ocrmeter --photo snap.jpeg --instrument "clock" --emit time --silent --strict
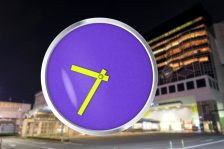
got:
9:35
